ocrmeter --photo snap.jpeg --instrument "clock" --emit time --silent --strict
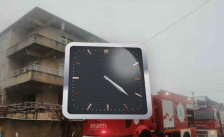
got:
4:22
